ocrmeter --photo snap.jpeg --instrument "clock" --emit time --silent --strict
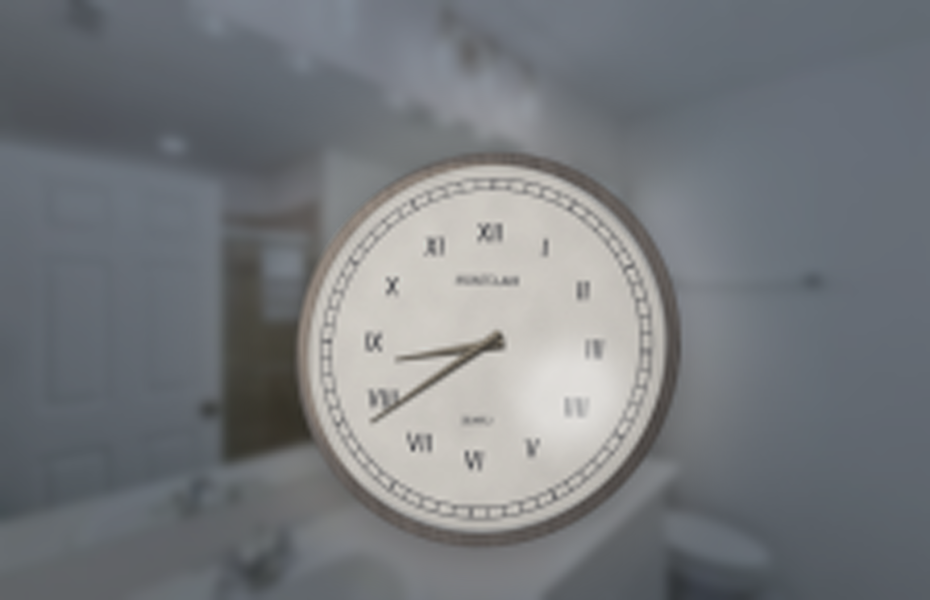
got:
8:39
